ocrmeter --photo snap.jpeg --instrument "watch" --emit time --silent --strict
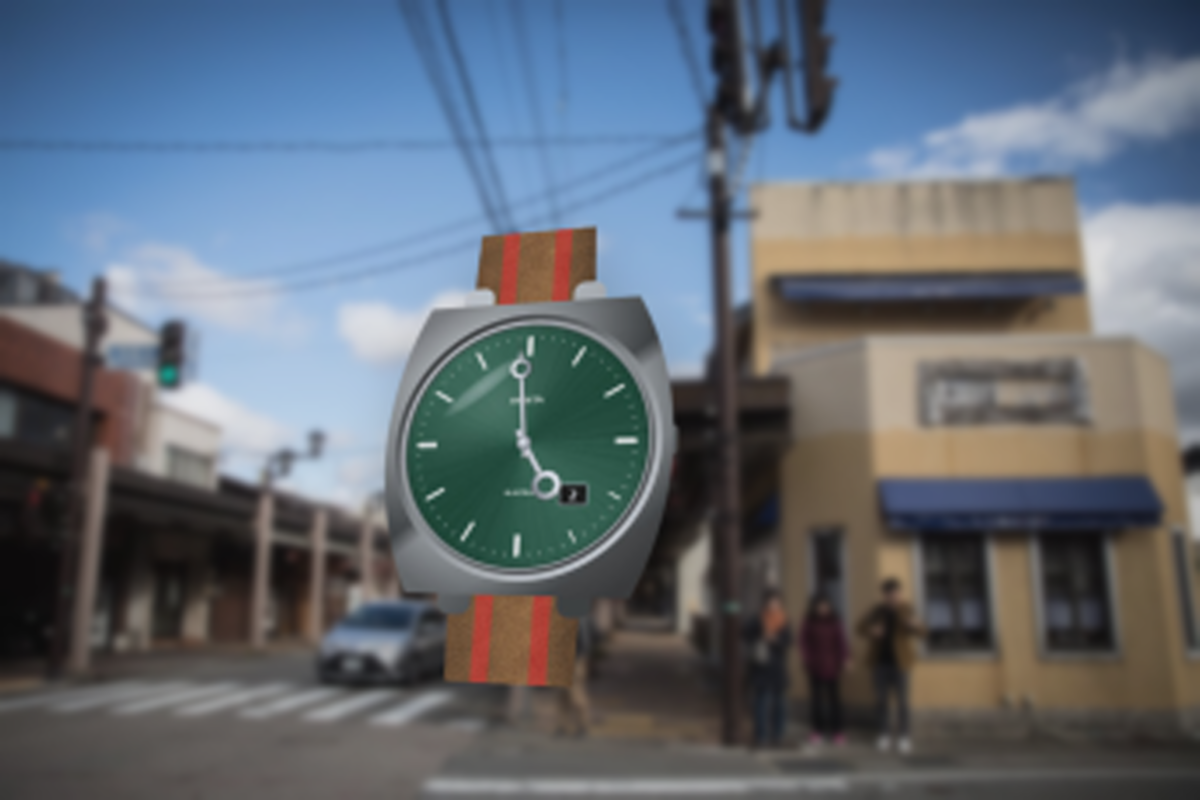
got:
4:59
